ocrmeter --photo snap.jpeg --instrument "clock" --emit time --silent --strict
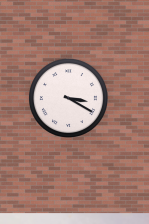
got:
3:20
